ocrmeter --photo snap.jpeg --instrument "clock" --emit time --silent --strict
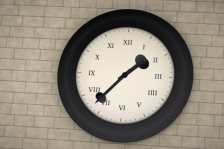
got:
1:37
